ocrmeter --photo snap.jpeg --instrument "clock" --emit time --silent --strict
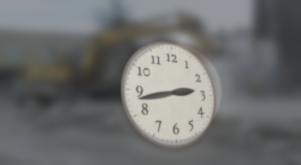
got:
2:43
